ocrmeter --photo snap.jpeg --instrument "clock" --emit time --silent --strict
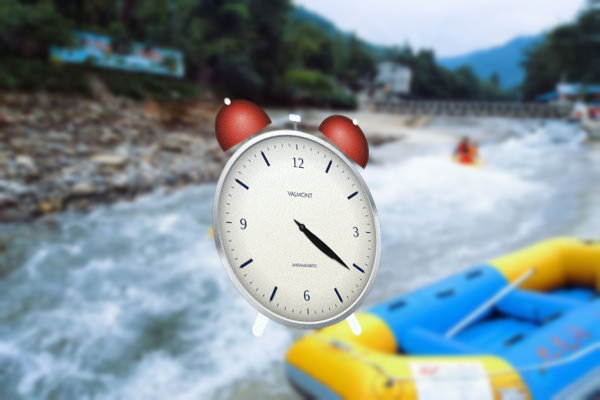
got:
4:21
